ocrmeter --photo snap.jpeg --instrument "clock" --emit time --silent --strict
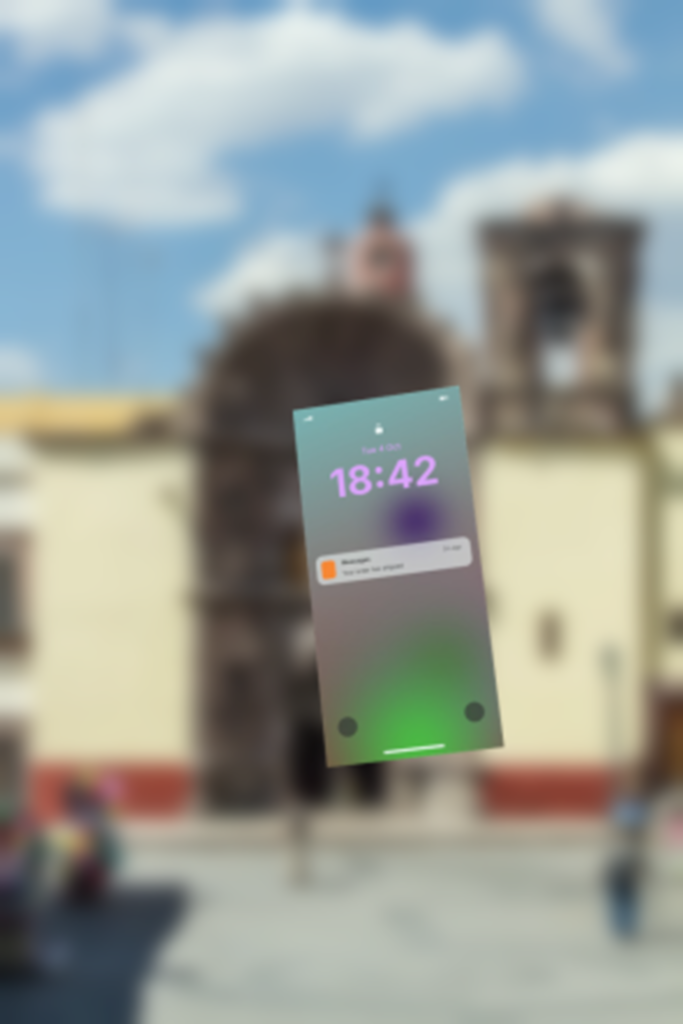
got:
18:42
